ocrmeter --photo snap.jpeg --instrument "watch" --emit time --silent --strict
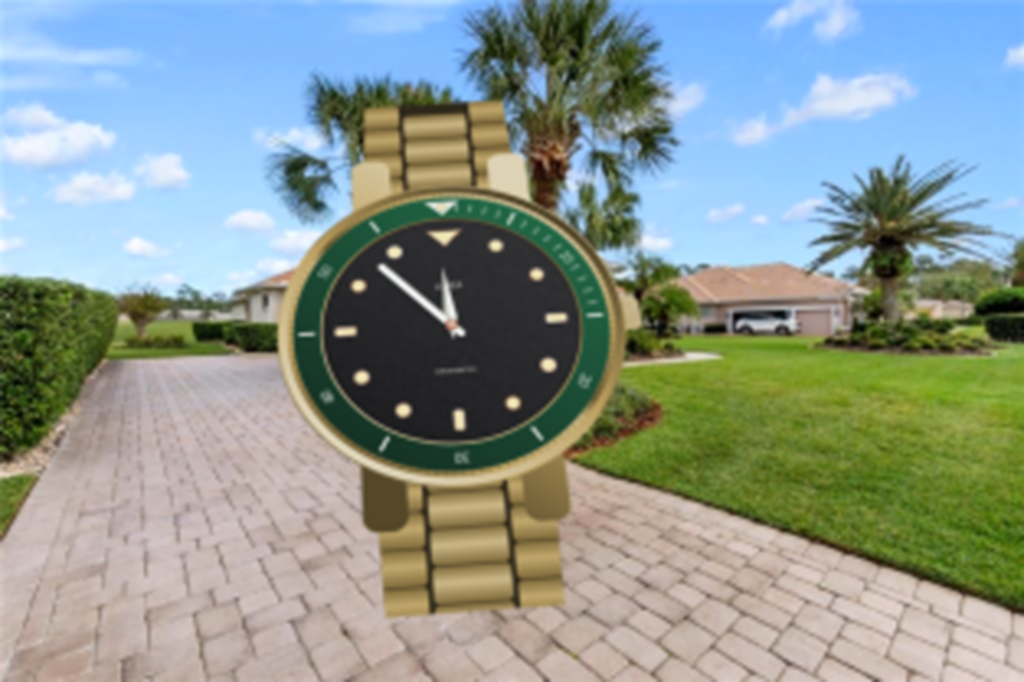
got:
11:53
